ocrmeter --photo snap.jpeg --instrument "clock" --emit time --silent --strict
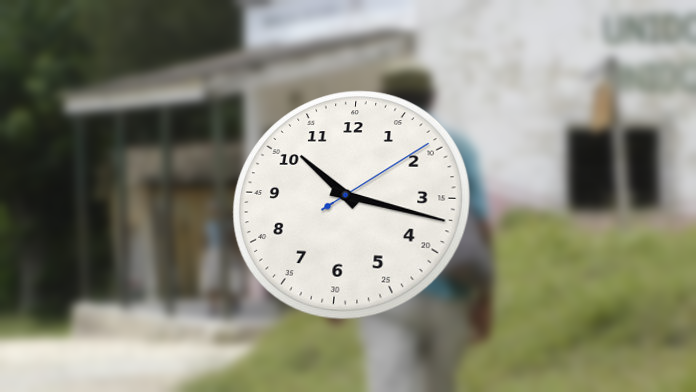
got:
10:17:09
